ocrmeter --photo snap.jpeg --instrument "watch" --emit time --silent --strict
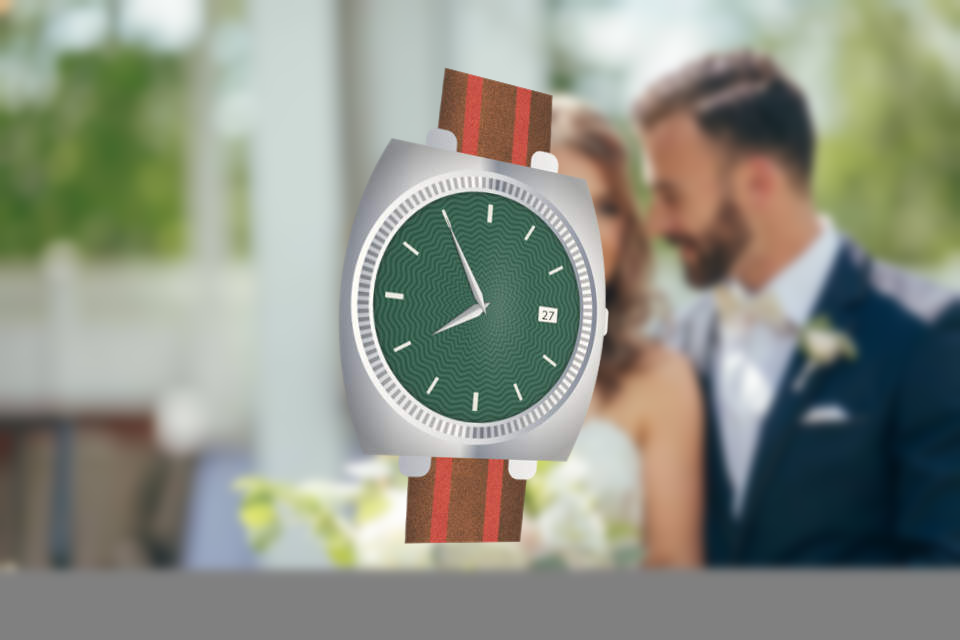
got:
7:55
